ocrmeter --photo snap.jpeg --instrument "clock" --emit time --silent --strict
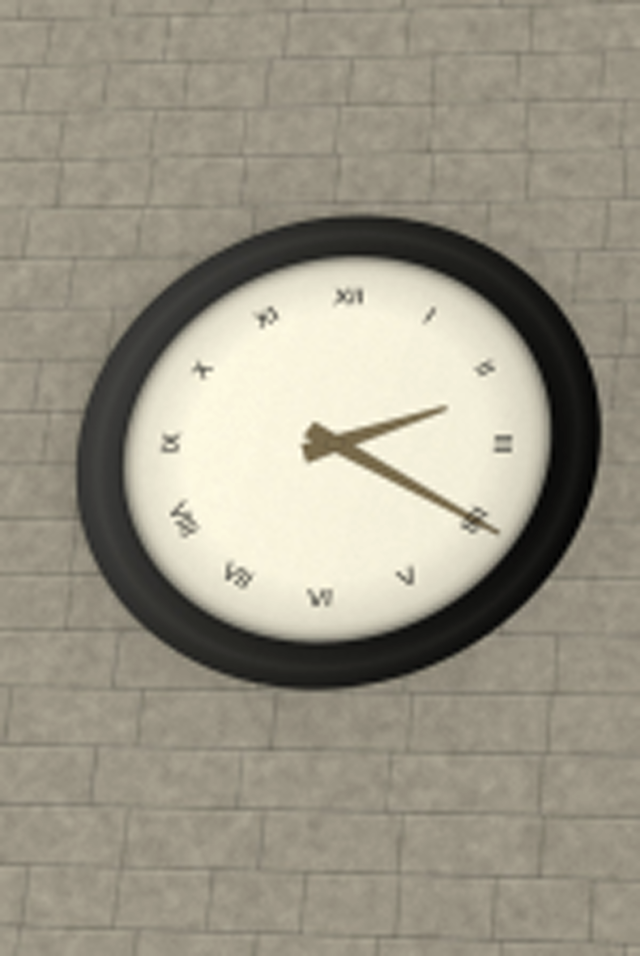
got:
2:20
